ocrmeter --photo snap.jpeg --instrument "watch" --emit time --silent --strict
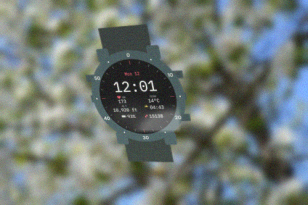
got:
12:01
